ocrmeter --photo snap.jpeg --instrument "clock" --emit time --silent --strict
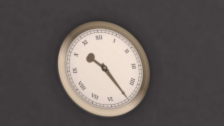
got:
10:25
